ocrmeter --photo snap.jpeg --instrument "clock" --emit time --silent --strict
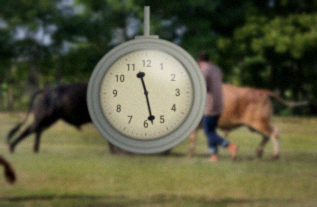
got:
11:28
